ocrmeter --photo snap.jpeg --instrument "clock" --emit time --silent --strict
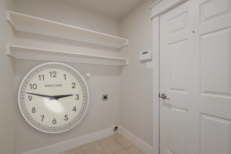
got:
2:47
